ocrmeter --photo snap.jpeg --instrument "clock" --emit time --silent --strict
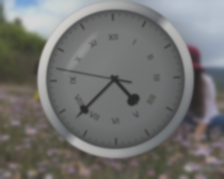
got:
4:37:47
